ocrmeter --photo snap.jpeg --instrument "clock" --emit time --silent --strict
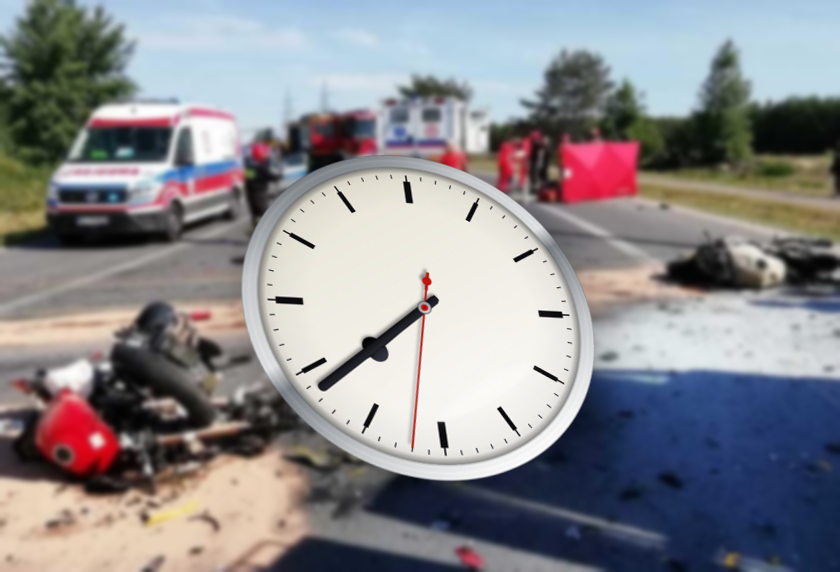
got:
7:38:32
